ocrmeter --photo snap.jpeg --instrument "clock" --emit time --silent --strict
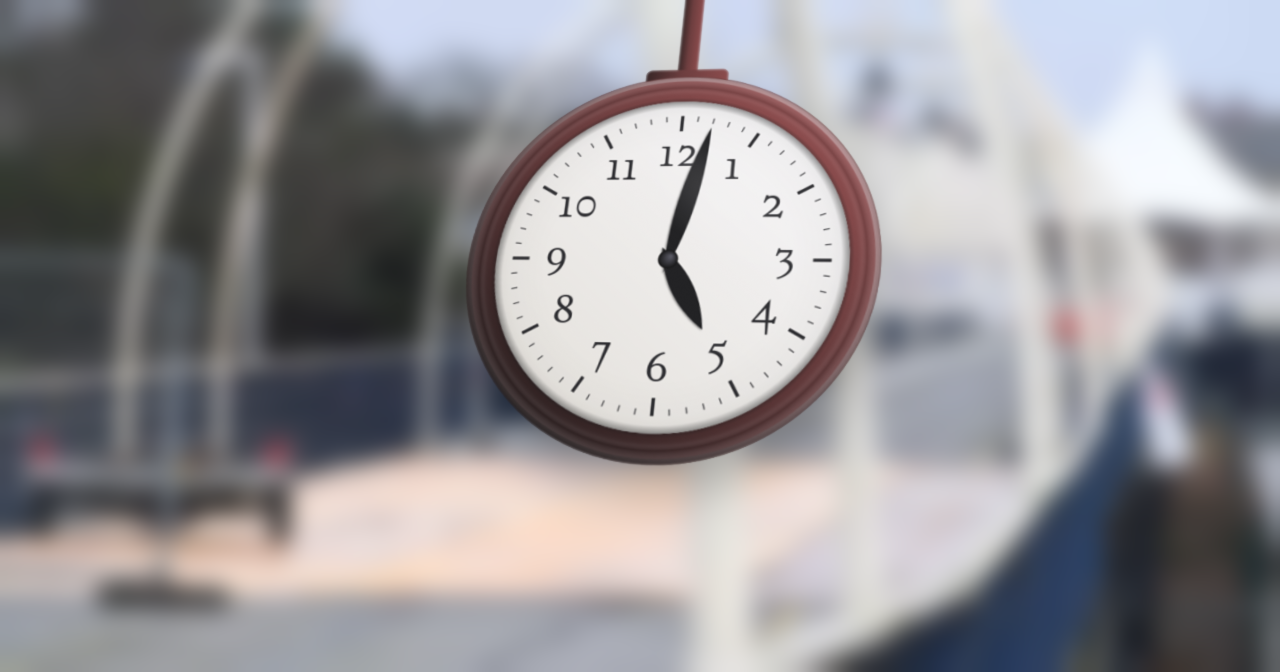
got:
5:02
